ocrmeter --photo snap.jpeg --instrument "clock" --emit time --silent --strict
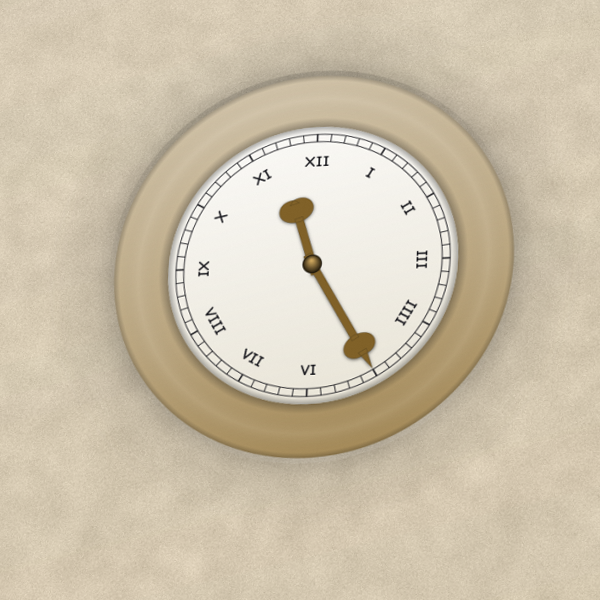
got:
11:25
